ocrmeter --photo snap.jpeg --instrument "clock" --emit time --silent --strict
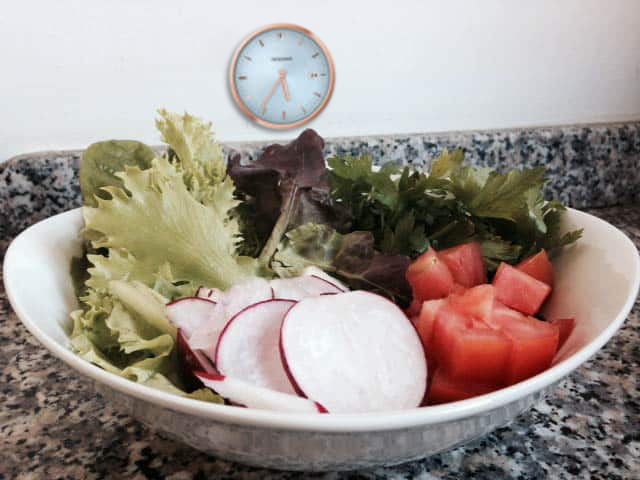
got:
5:36
